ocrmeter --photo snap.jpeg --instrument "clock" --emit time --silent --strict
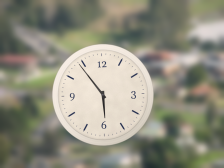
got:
5:54
